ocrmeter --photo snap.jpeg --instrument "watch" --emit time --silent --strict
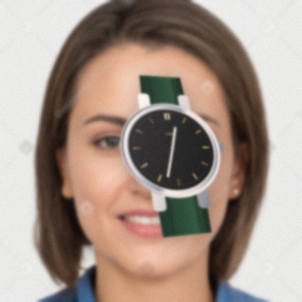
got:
12:33
